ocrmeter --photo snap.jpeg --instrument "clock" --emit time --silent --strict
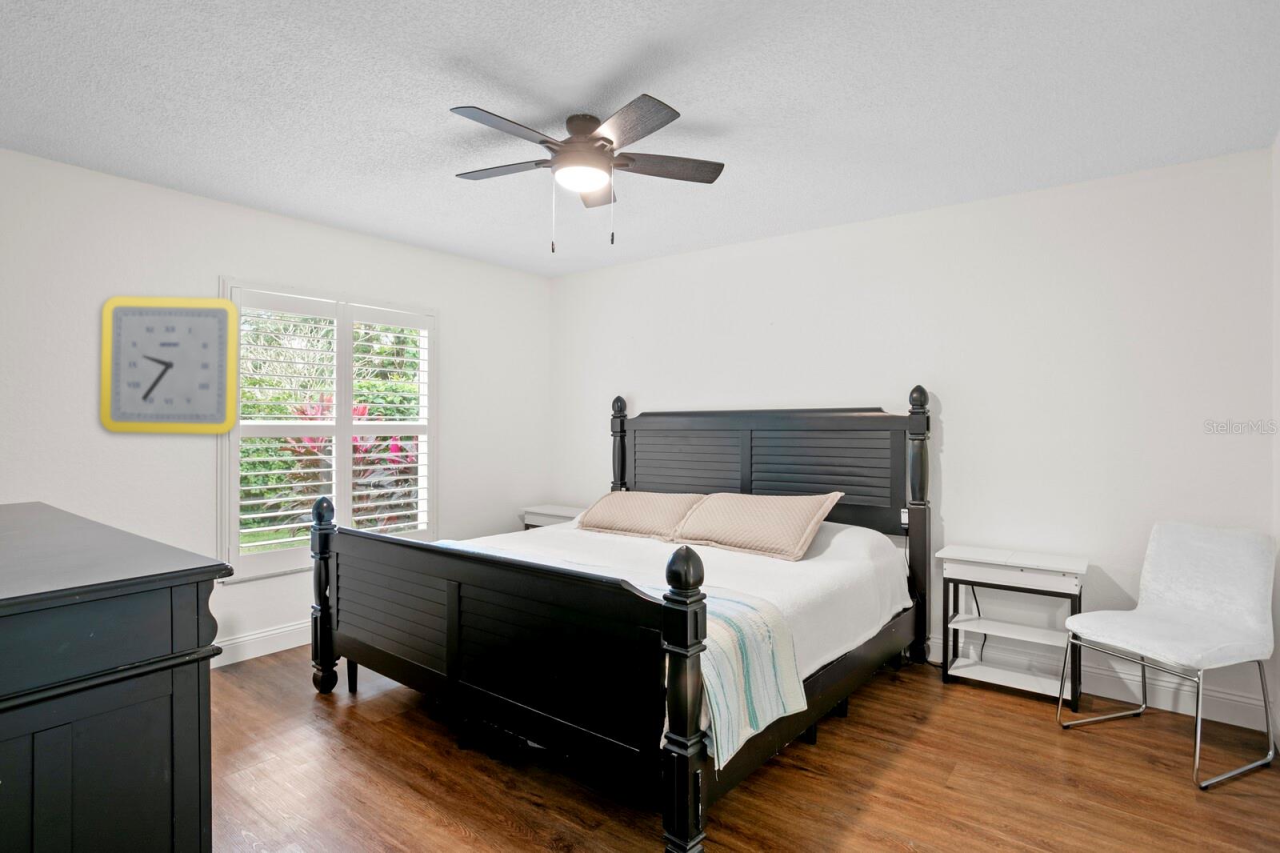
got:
9:36
